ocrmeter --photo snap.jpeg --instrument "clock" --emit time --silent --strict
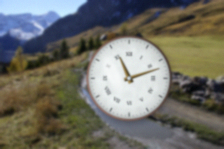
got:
11:12
